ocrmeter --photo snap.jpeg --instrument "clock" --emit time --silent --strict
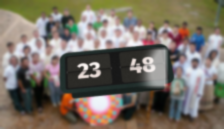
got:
23:48
